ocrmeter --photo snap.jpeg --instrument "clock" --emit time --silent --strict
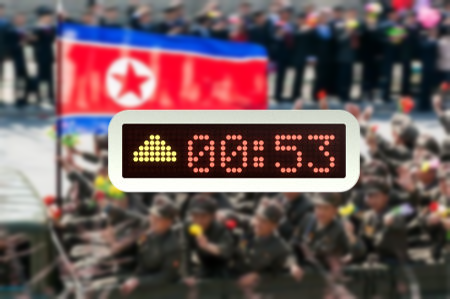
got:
0:53
